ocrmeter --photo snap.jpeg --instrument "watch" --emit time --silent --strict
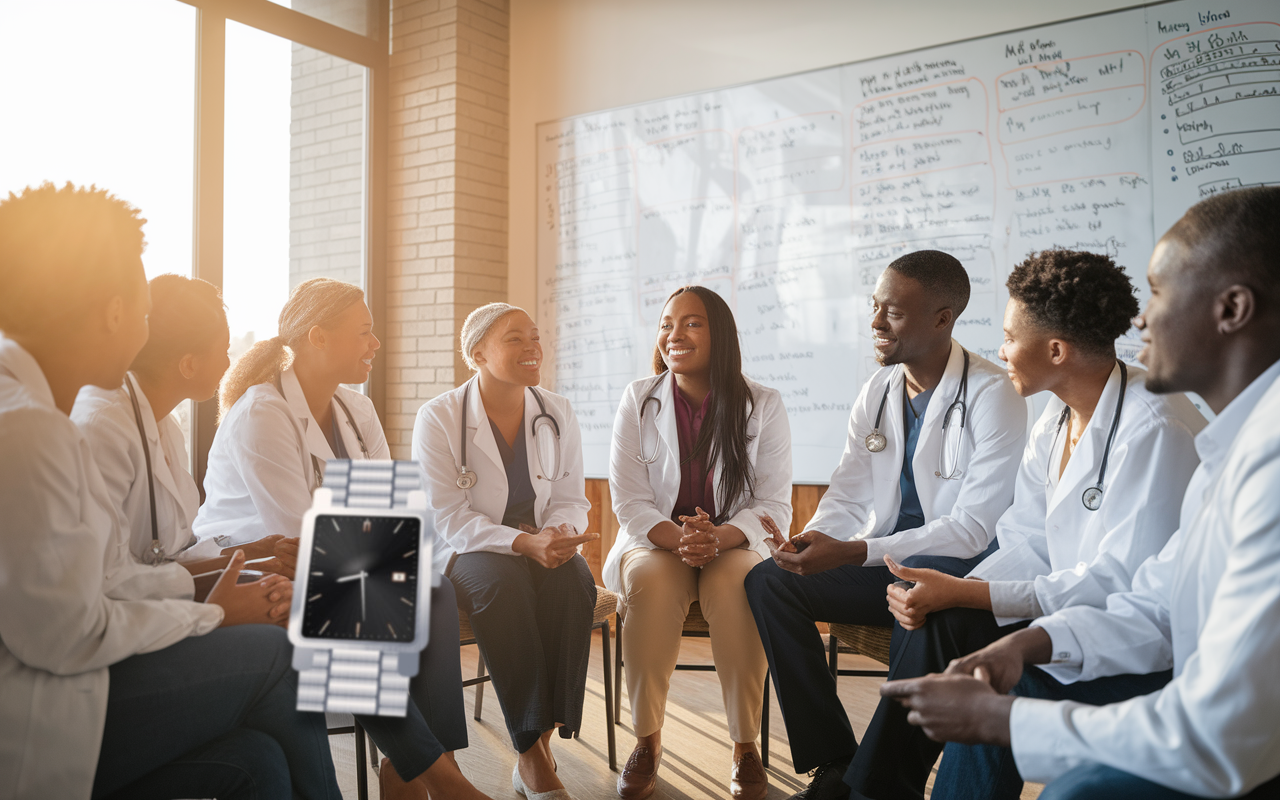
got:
8:29
